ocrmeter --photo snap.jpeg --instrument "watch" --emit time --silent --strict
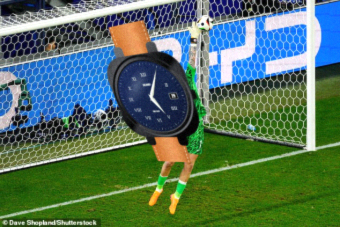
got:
5:05
